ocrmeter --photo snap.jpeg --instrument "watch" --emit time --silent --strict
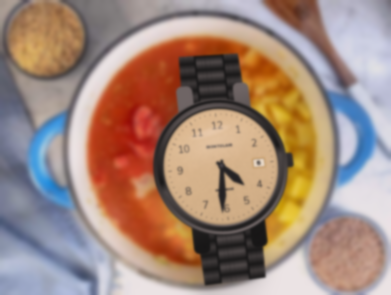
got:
4:31
